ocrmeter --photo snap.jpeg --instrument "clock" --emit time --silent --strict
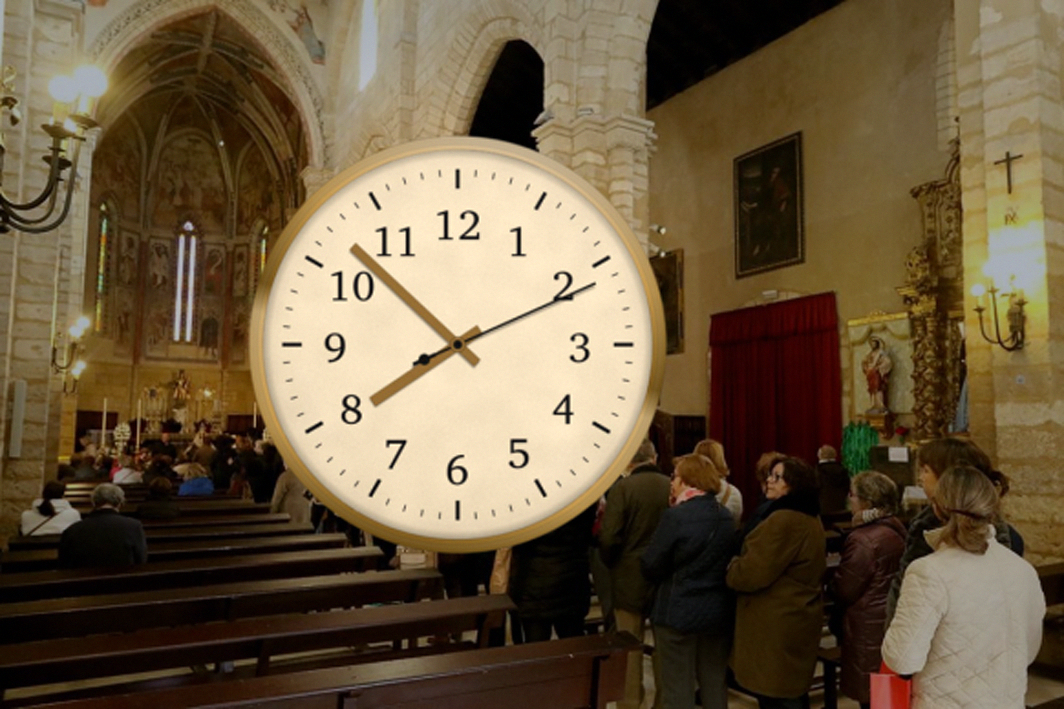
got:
7:52:11
